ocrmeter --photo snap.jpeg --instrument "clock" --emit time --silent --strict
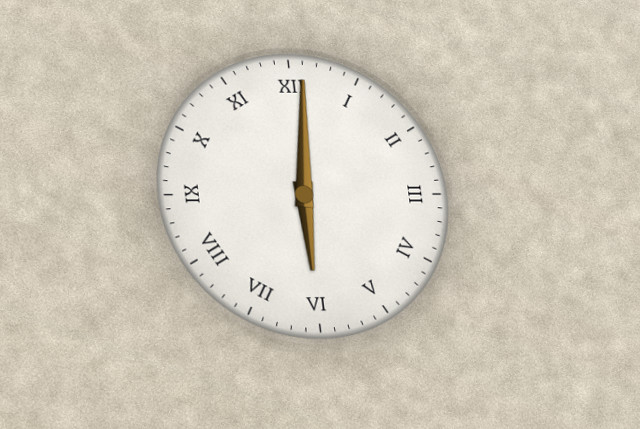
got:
6:01
